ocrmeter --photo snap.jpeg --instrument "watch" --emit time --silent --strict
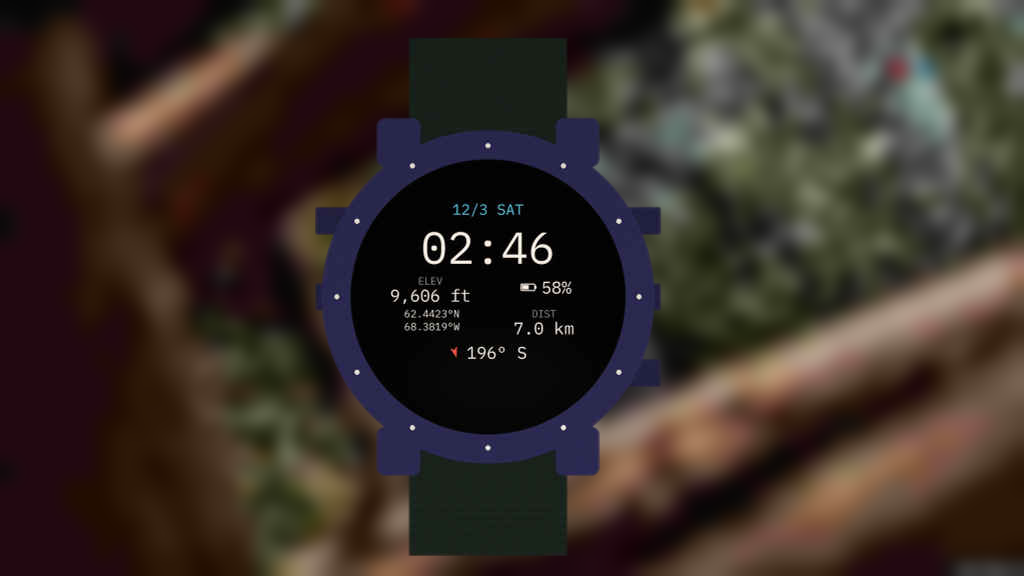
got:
2:46
